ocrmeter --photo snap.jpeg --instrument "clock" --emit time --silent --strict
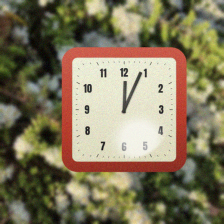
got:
12:04
